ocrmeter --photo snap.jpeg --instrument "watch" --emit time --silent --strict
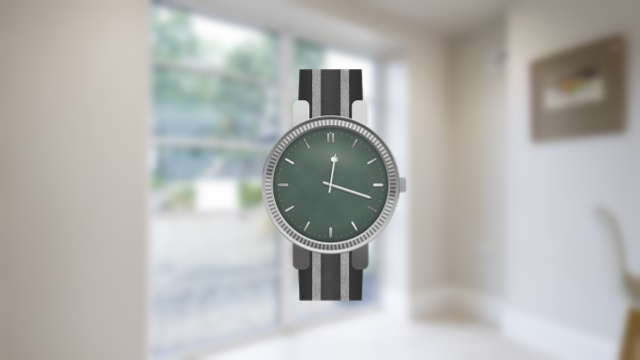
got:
12:18
